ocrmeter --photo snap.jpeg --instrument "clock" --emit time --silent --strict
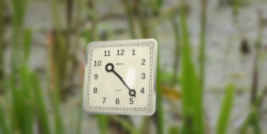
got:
10:23
